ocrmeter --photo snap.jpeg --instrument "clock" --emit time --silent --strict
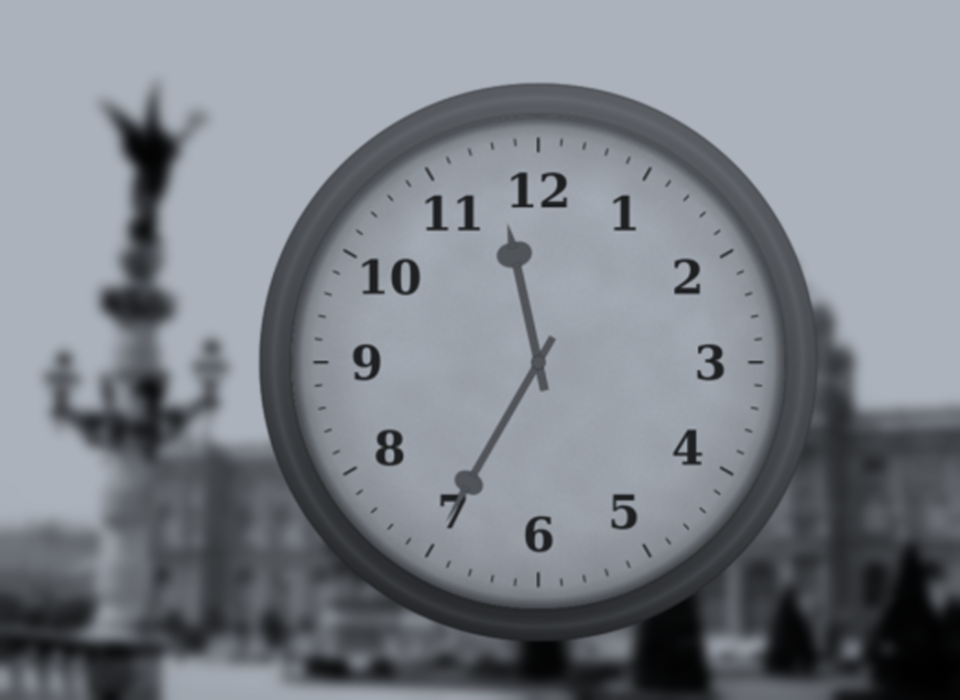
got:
11:35
